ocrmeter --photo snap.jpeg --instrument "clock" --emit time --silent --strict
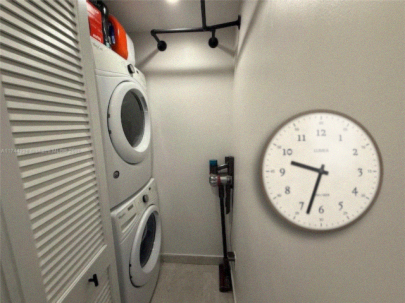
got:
9:33
